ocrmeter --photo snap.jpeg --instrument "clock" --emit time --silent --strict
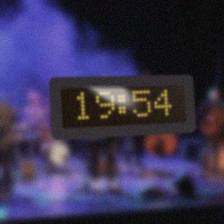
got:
19:54
